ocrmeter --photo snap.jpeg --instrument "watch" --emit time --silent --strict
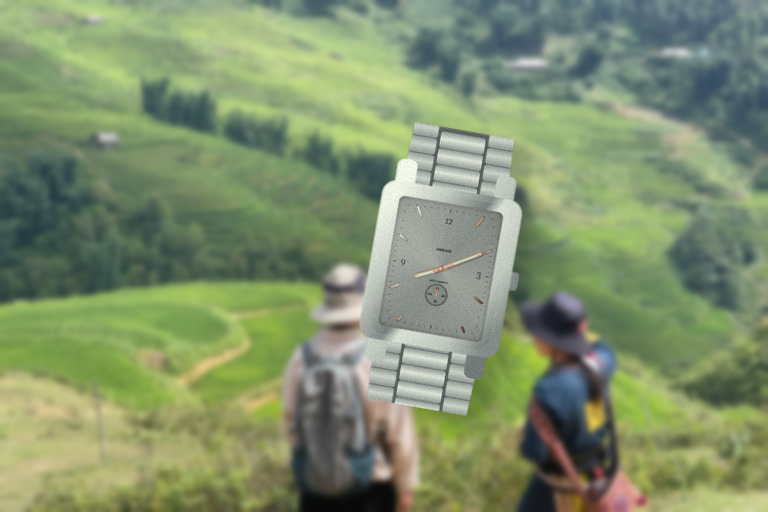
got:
8:10
